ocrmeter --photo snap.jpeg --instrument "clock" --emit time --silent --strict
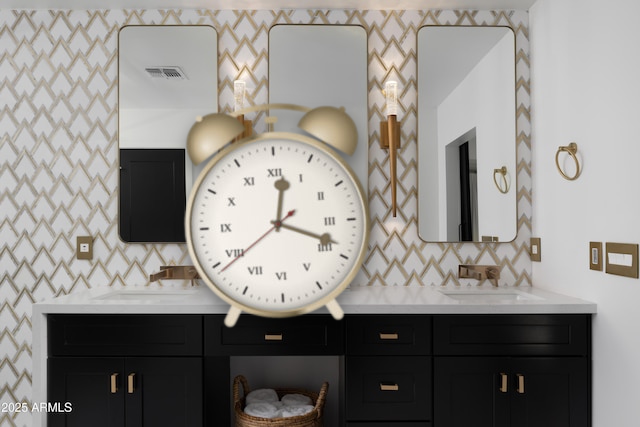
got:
12:18:39
